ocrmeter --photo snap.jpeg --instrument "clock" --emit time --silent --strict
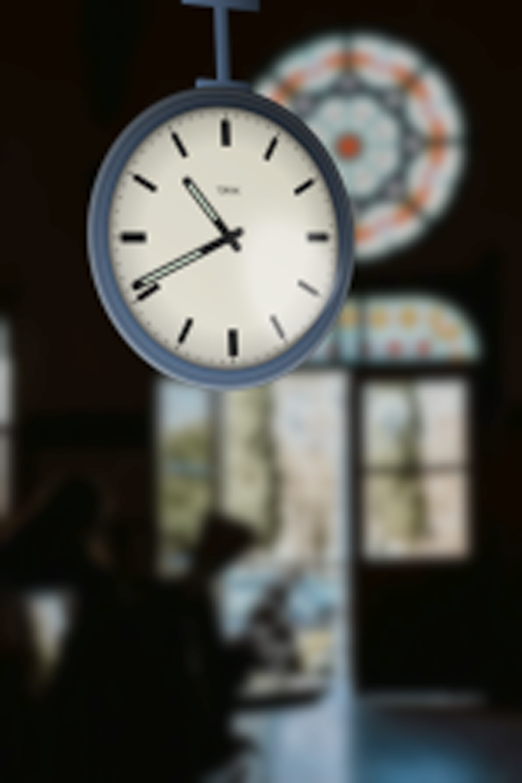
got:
10:41
